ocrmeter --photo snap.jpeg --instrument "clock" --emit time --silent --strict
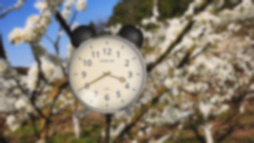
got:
3:40
